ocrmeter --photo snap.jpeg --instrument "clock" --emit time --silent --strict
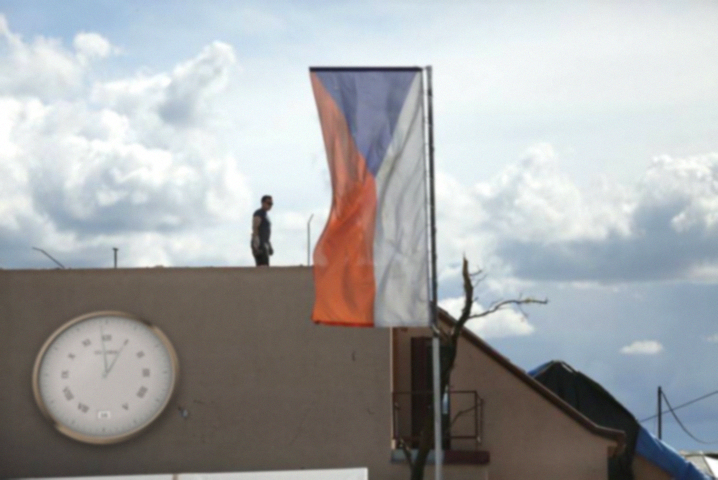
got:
12:59
